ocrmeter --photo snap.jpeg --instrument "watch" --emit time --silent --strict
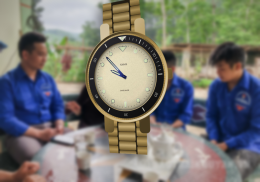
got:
9:53
